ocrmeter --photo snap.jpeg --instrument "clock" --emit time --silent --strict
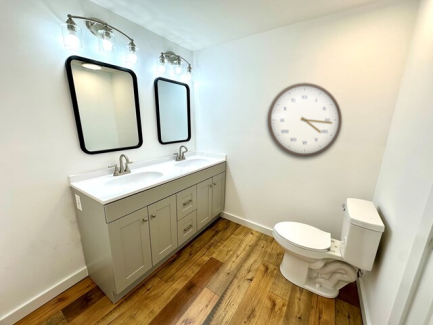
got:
4:16
